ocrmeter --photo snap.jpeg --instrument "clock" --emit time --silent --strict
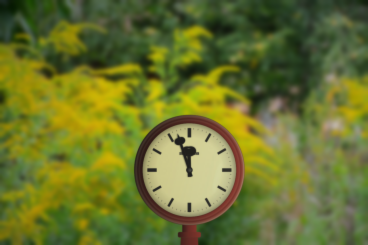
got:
11:57
